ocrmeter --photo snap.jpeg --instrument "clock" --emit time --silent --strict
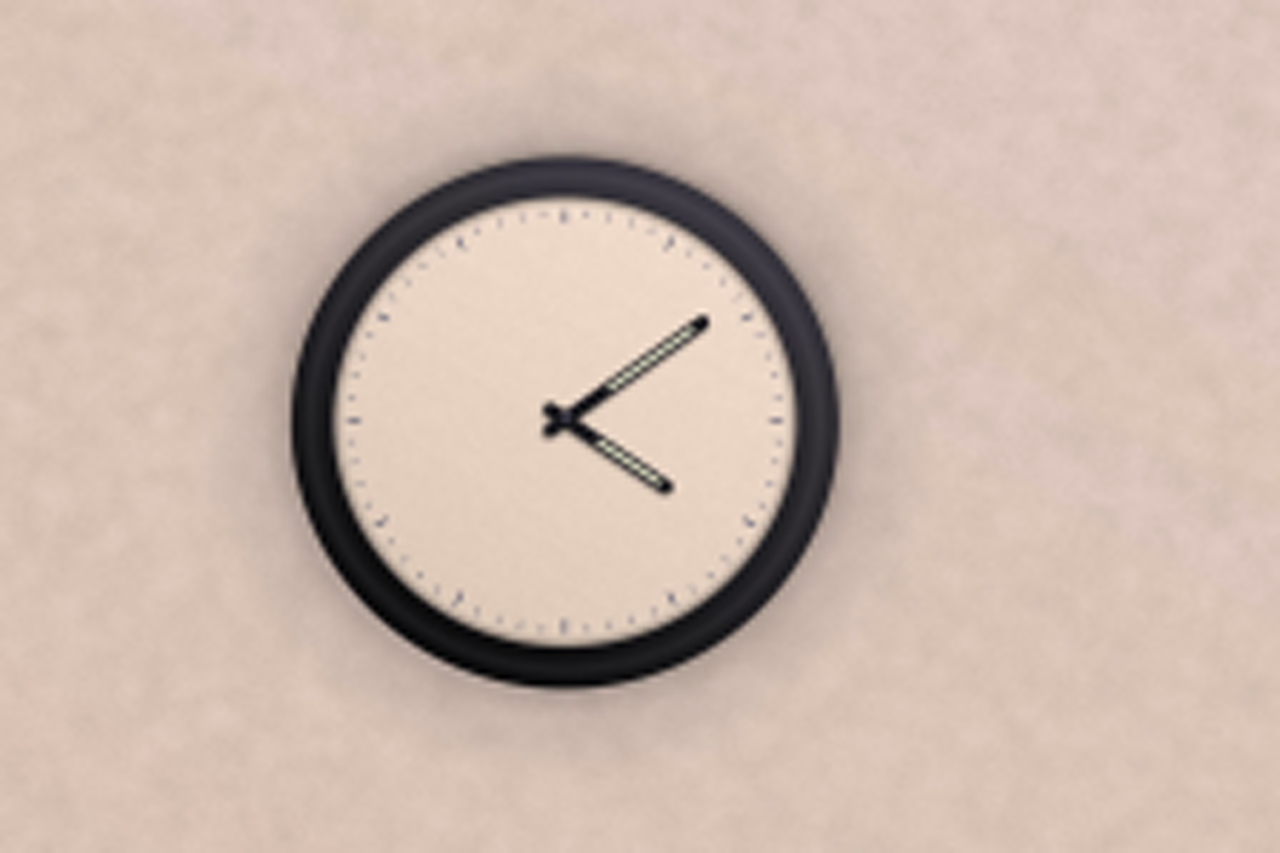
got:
4:09
